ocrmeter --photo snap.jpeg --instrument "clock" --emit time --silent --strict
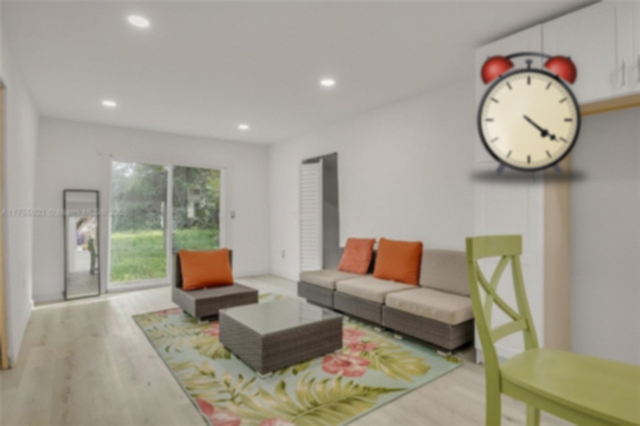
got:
4:21
